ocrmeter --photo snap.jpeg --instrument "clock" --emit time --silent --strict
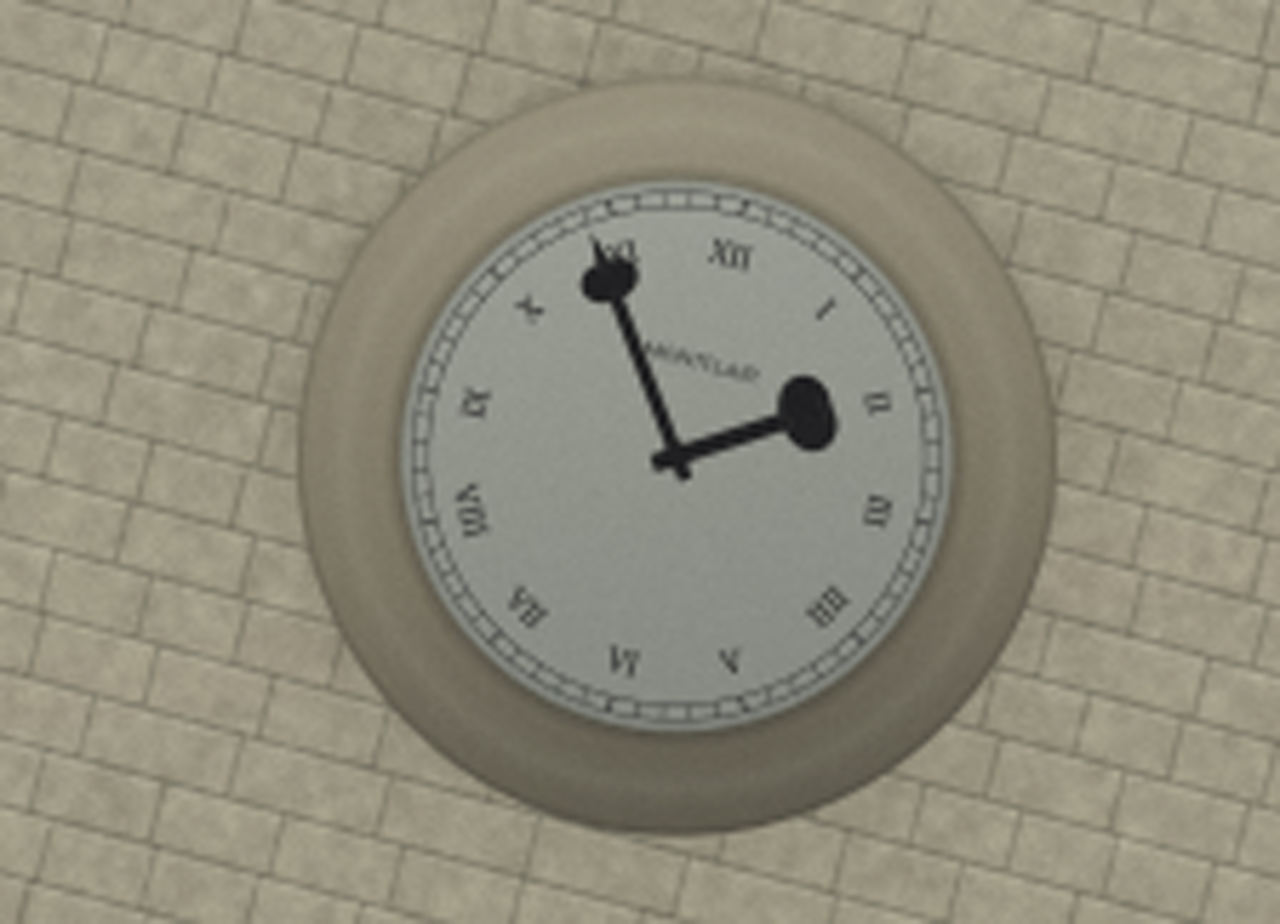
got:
1:54
